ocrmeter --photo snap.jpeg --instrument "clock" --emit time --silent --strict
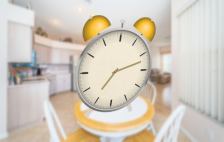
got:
7:12
